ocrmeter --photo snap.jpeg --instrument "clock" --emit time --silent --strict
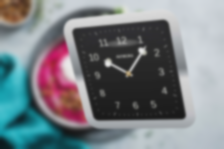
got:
10:07
